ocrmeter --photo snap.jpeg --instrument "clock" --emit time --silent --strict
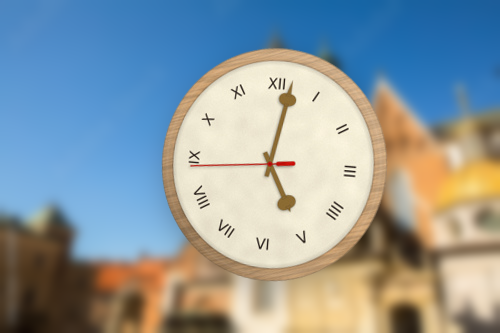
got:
5:01:44
